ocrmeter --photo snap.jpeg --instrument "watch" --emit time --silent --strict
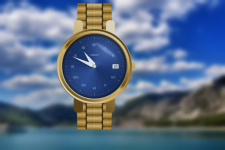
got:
10:49
